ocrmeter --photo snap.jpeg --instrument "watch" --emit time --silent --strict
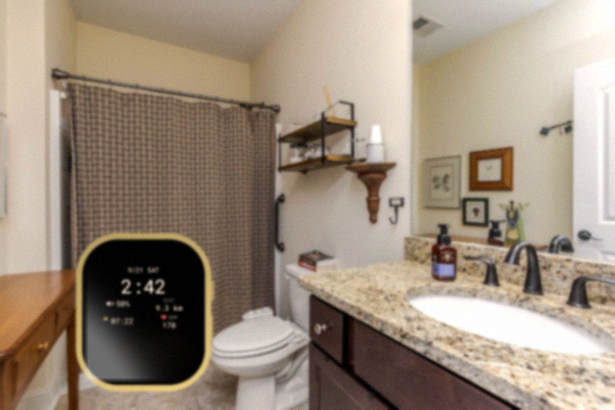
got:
2:42
